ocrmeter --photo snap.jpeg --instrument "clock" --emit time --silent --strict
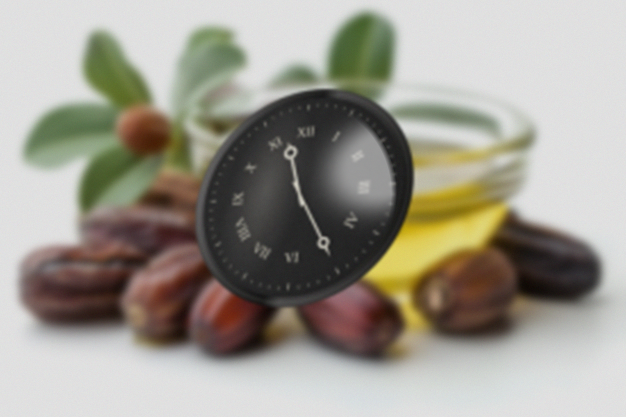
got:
11:25
